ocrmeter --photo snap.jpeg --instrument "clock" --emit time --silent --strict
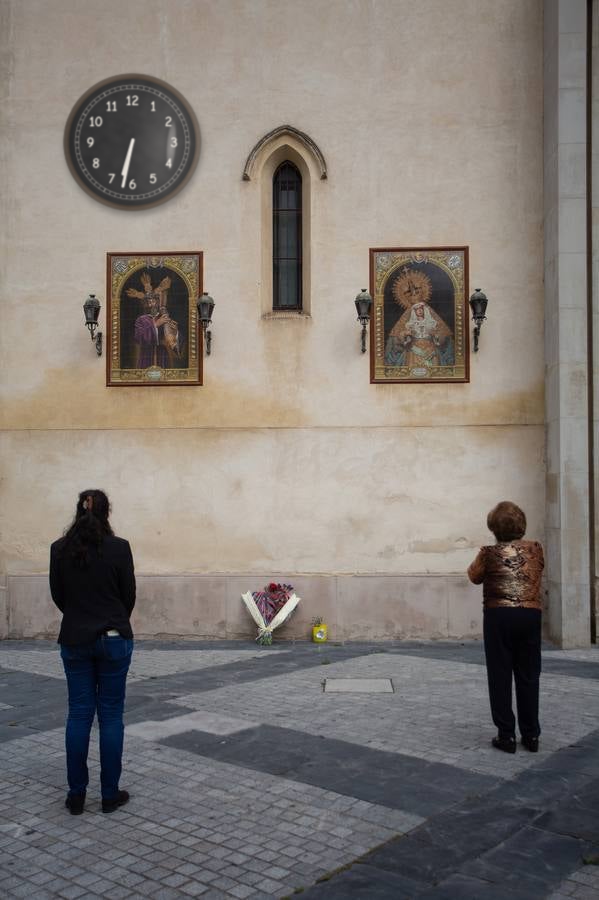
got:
6:32
